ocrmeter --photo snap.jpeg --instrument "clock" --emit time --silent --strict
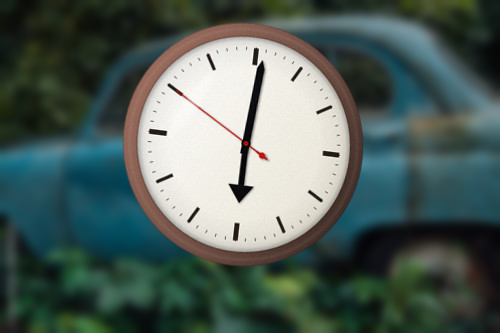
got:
6:00:50
